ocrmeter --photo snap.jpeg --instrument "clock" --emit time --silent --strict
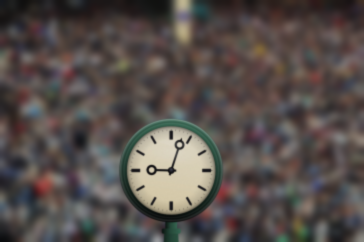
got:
9:03
